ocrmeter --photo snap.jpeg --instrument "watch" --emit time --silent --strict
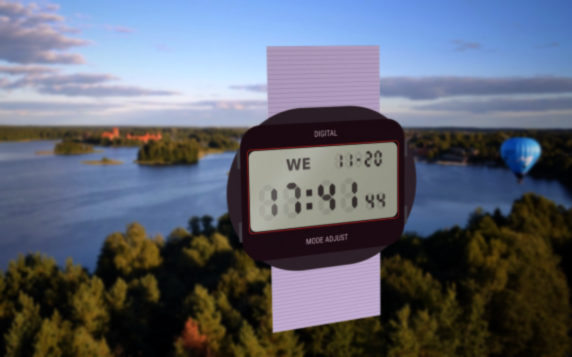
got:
17:41:44
